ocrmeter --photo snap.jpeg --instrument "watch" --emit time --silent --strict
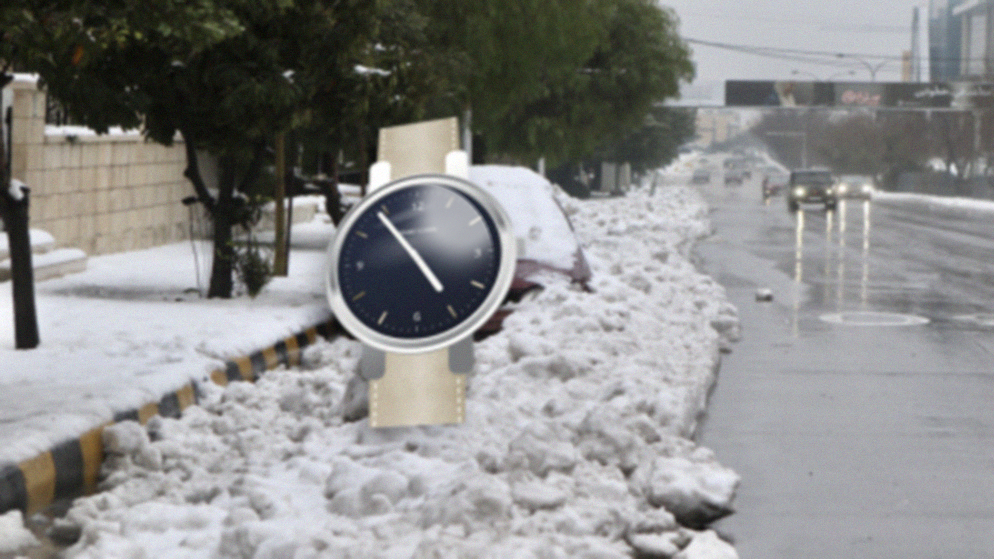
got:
4:54
